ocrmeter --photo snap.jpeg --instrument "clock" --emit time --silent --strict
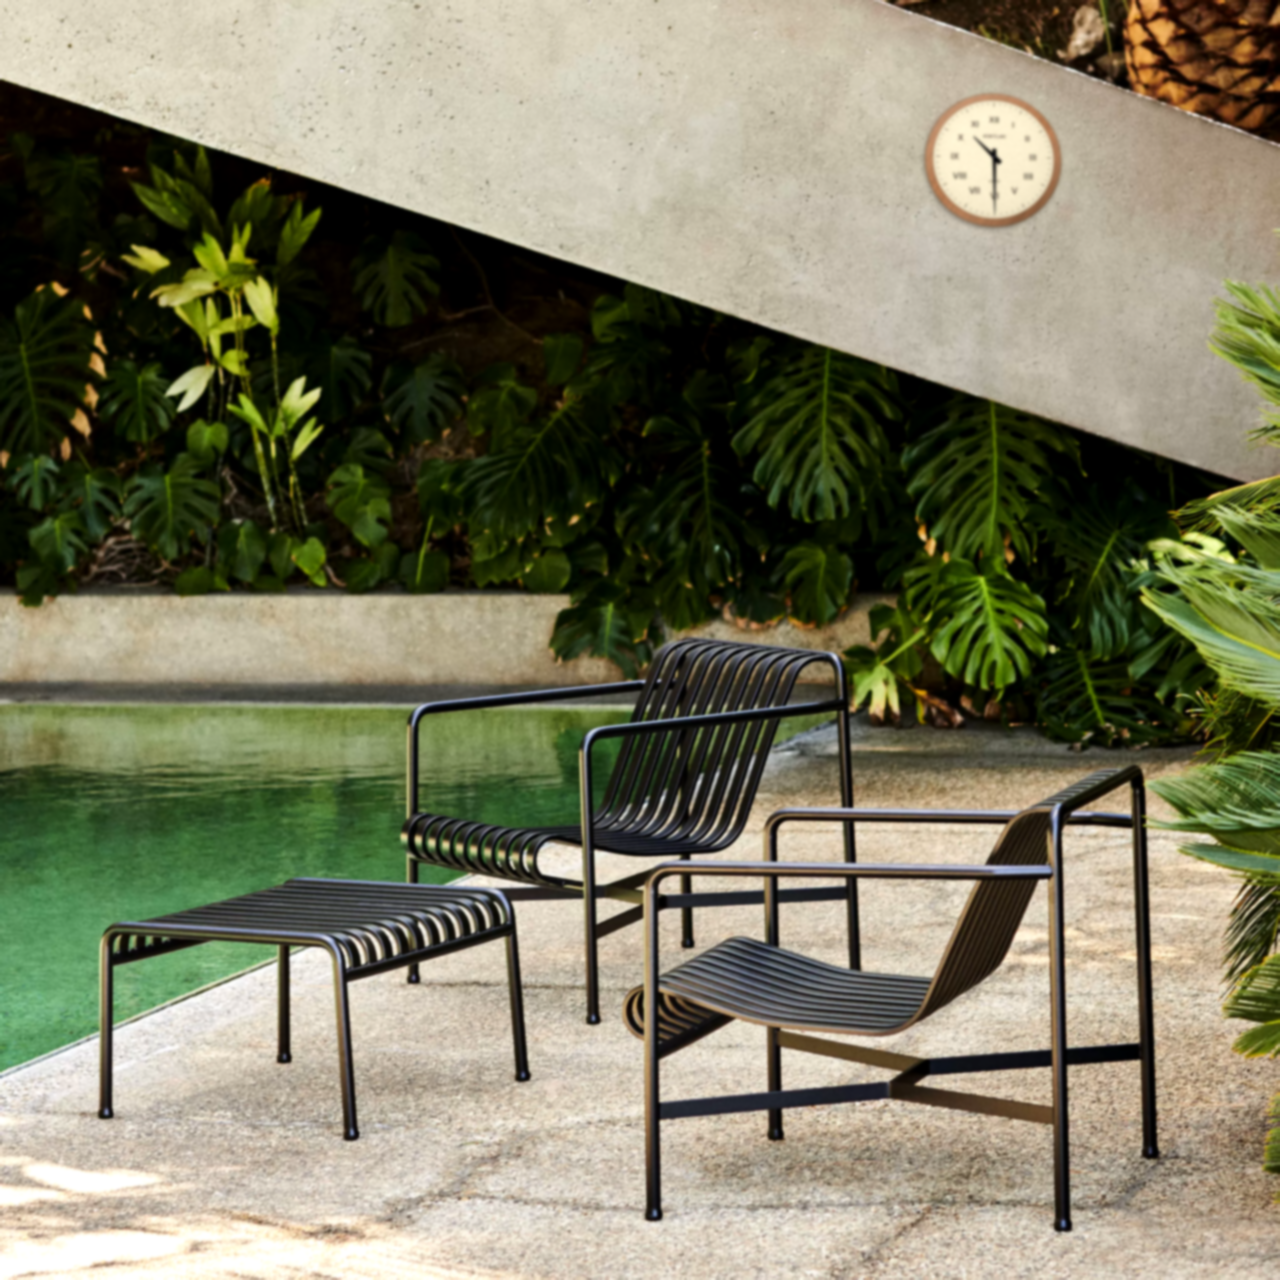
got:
10:30
